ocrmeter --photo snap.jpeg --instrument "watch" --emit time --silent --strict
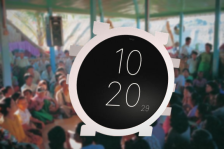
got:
10:20:29
